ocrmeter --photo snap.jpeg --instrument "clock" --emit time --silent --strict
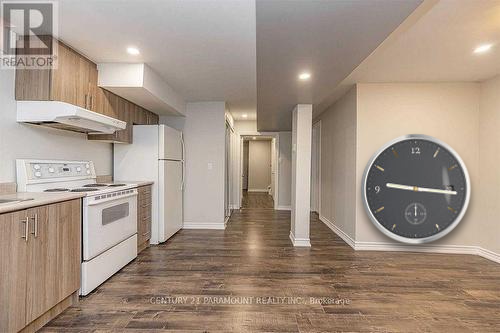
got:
9:16
